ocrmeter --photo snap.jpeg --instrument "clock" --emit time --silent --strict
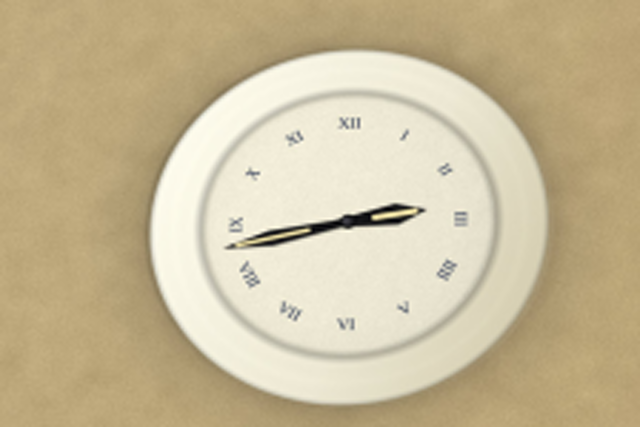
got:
2:43
